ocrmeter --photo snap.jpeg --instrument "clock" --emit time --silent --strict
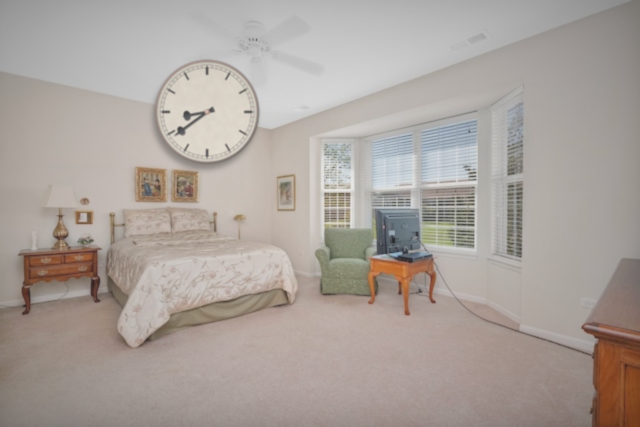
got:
8:39
